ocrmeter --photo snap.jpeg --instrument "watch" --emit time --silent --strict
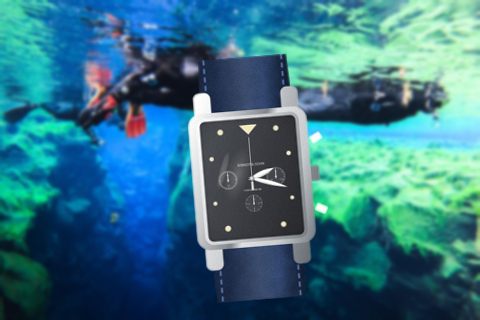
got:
2:18
